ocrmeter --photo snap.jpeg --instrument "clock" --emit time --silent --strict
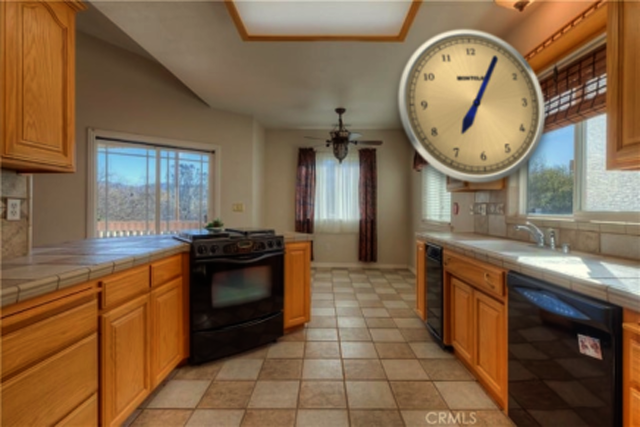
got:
7:05
